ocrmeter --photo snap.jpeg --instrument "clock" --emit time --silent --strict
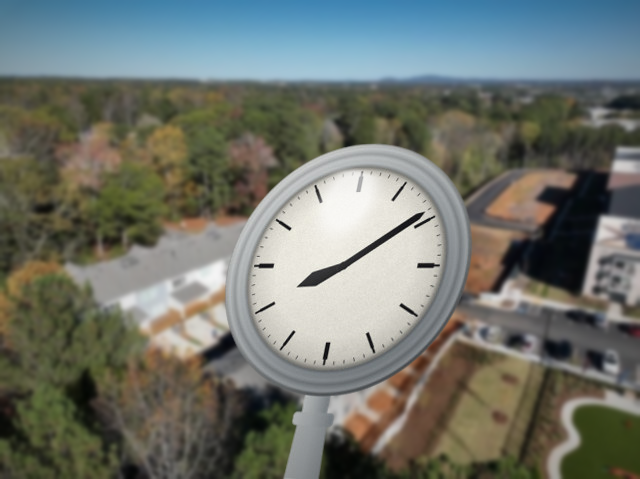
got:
8:09
